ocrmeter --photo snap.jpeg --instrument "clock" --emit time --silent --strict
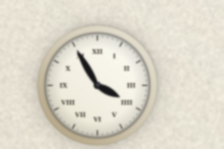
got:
3:55
